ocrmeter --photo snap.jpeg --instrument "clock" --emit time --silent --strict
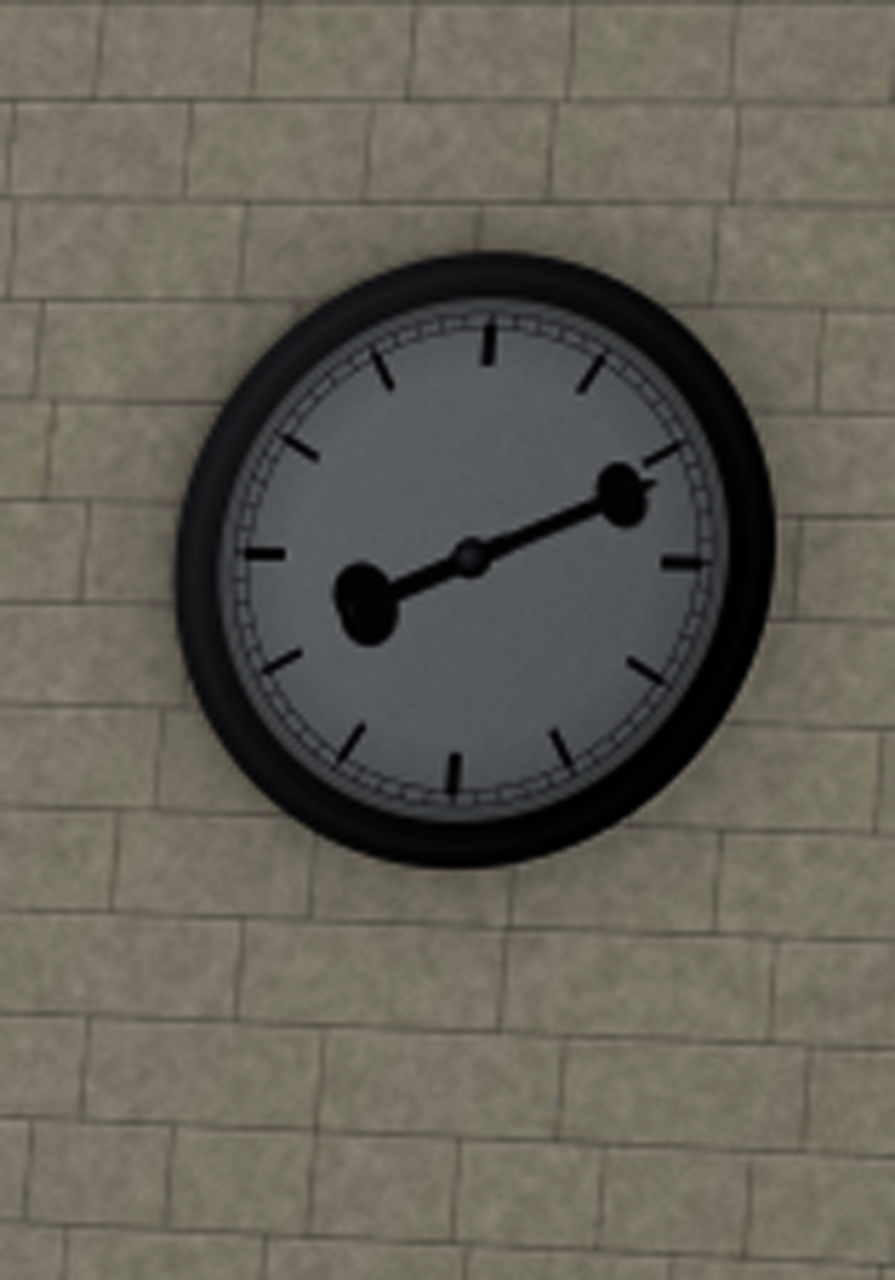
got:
8:11
